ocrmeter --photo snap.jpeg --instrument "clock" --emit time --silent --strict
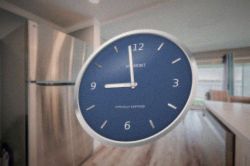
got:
8:58
